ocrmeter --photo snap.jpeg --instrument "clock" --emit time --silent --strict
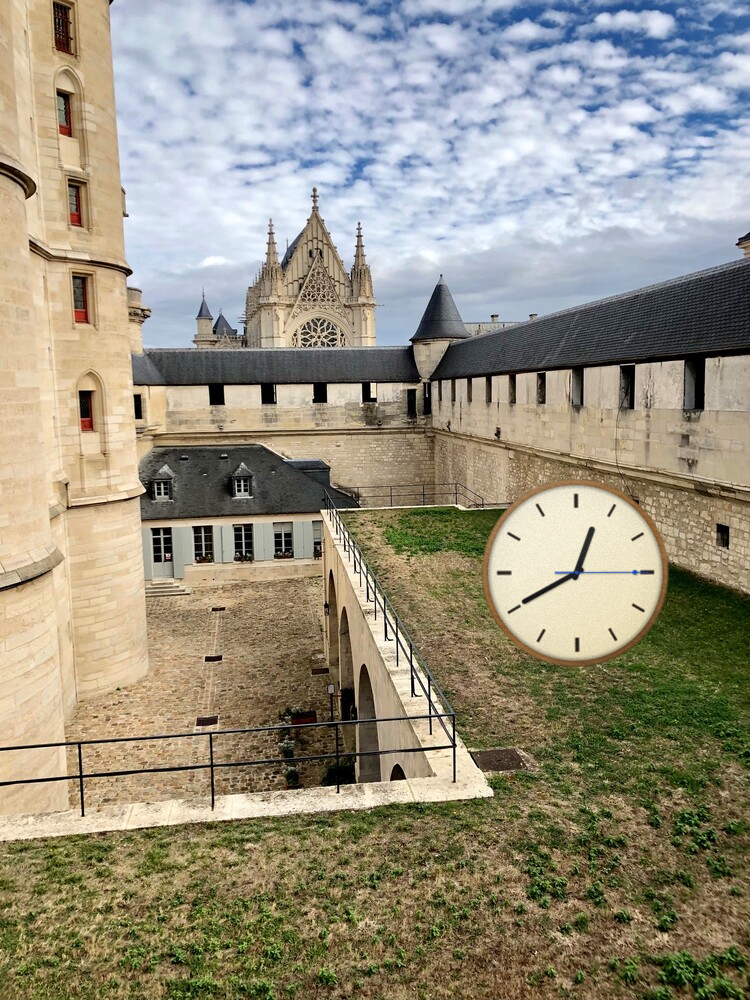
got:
12:40:15
